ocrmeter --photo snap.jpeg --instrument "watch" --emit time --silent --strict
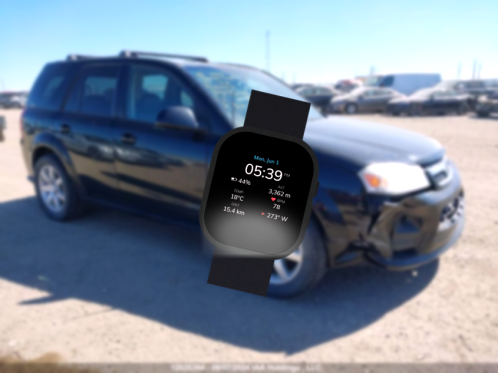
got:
5:39
